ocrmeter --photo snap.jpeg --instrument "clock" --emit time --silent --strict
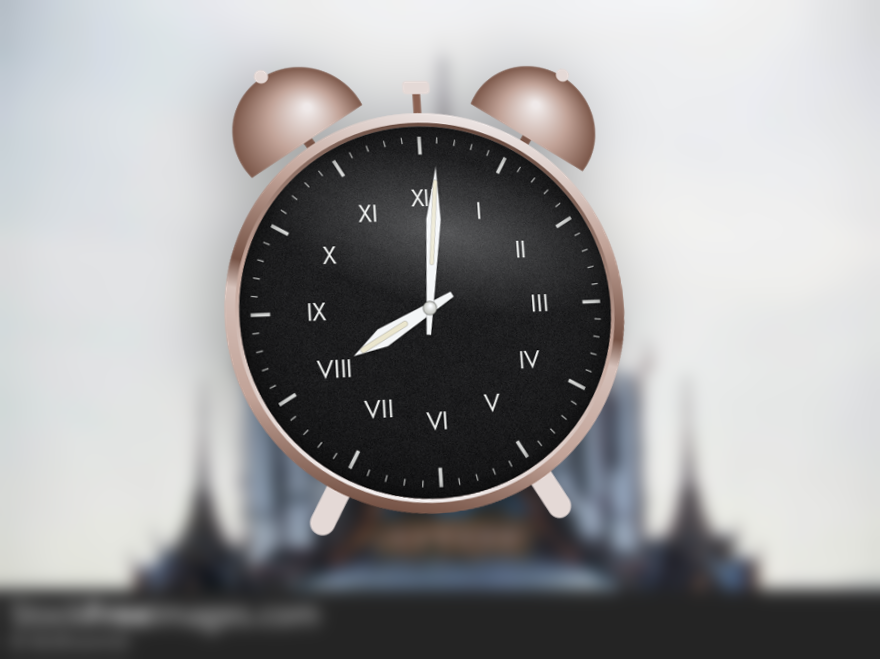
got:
8:01
